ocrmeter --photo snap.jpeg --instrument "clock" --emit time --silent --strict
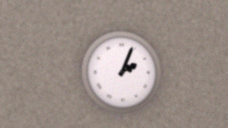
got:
2:04
